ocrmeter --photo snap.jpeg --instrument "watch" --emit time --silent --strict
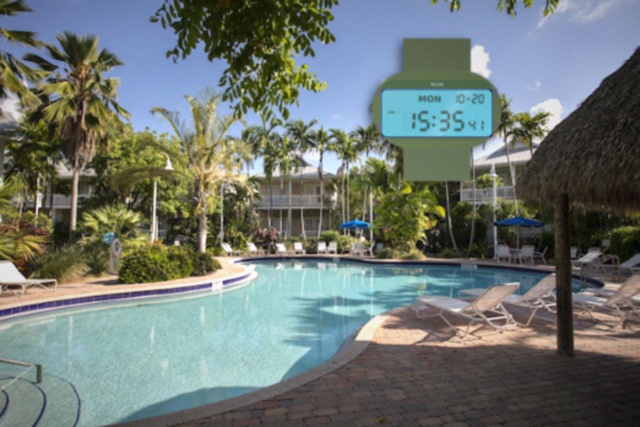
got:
15:35:41
